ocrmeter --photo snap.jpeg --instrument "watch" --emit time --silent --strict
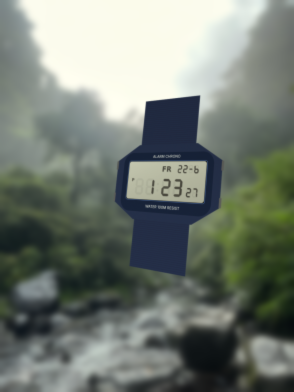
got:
1:23
